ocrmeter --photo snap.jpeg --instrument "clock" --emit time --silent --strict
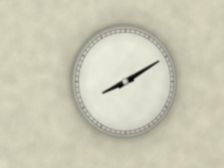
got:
8:10
